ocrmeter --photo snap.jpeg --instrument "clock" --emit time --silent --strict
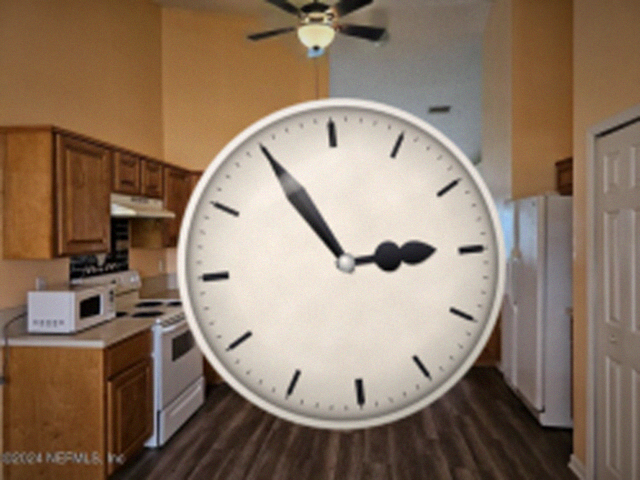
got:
2:55
